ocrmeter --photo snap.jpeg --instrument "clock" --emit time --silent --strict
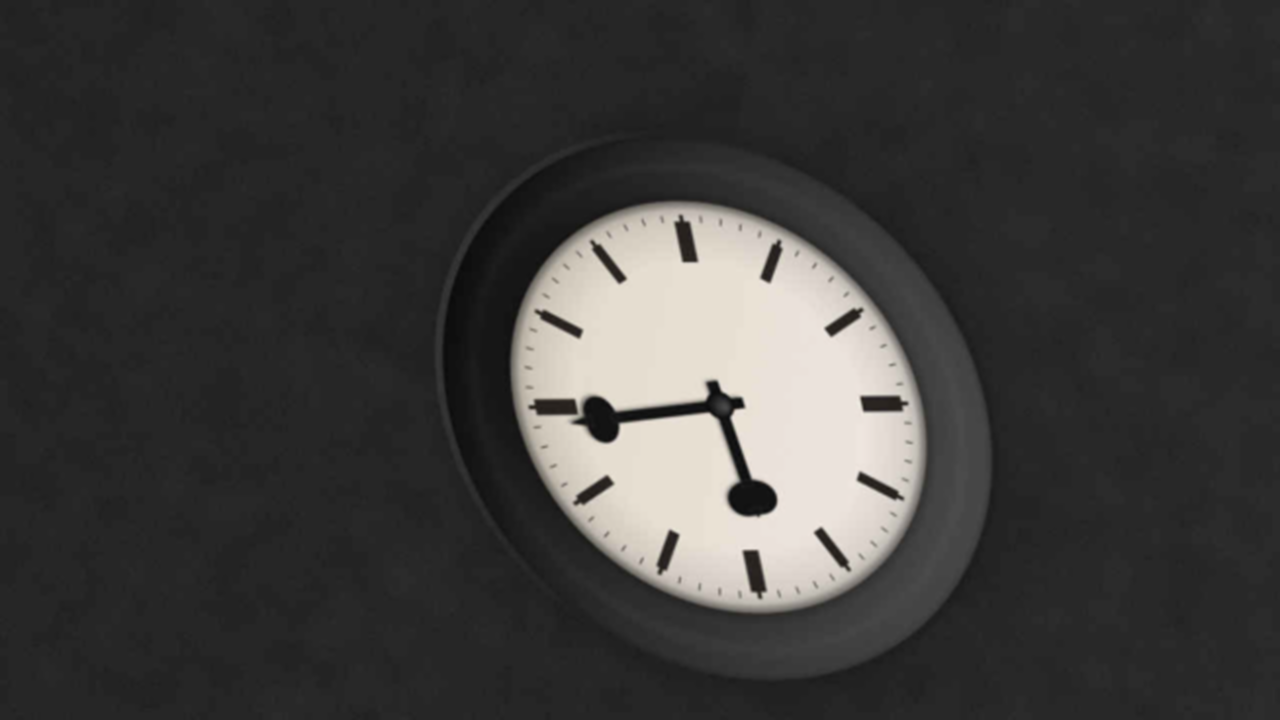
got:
5:44
